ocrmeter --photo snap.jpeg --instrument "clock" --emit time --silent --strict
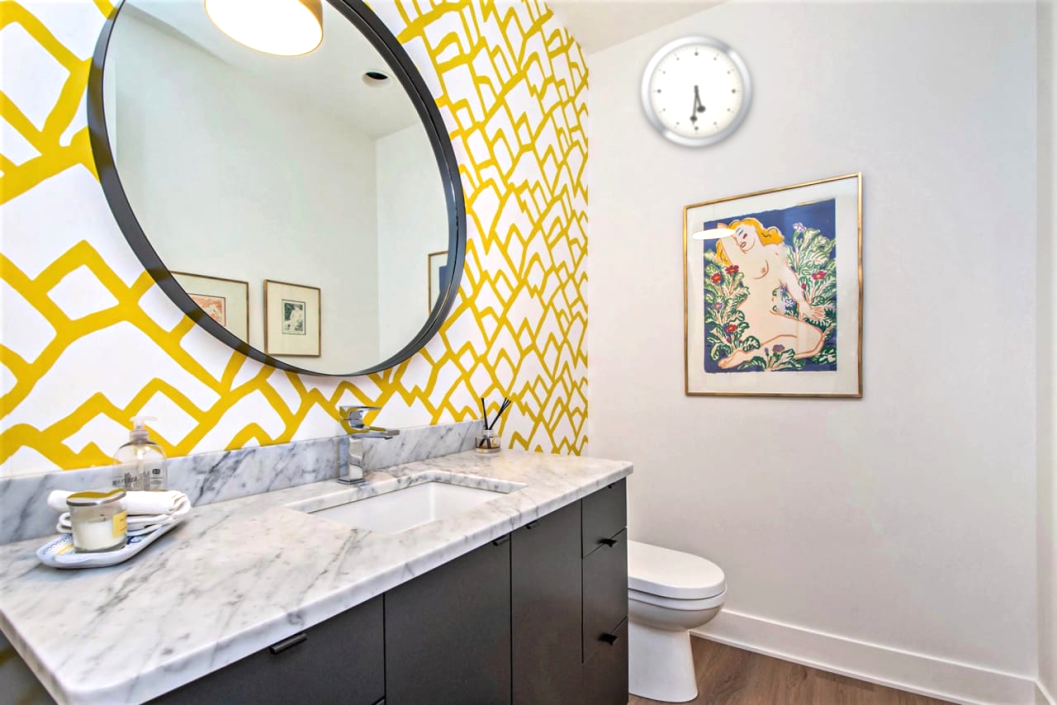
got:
5:31
